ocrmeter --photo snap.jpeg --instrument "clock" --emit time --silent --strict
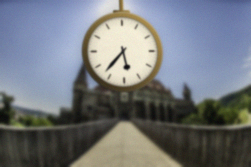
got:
5:37
